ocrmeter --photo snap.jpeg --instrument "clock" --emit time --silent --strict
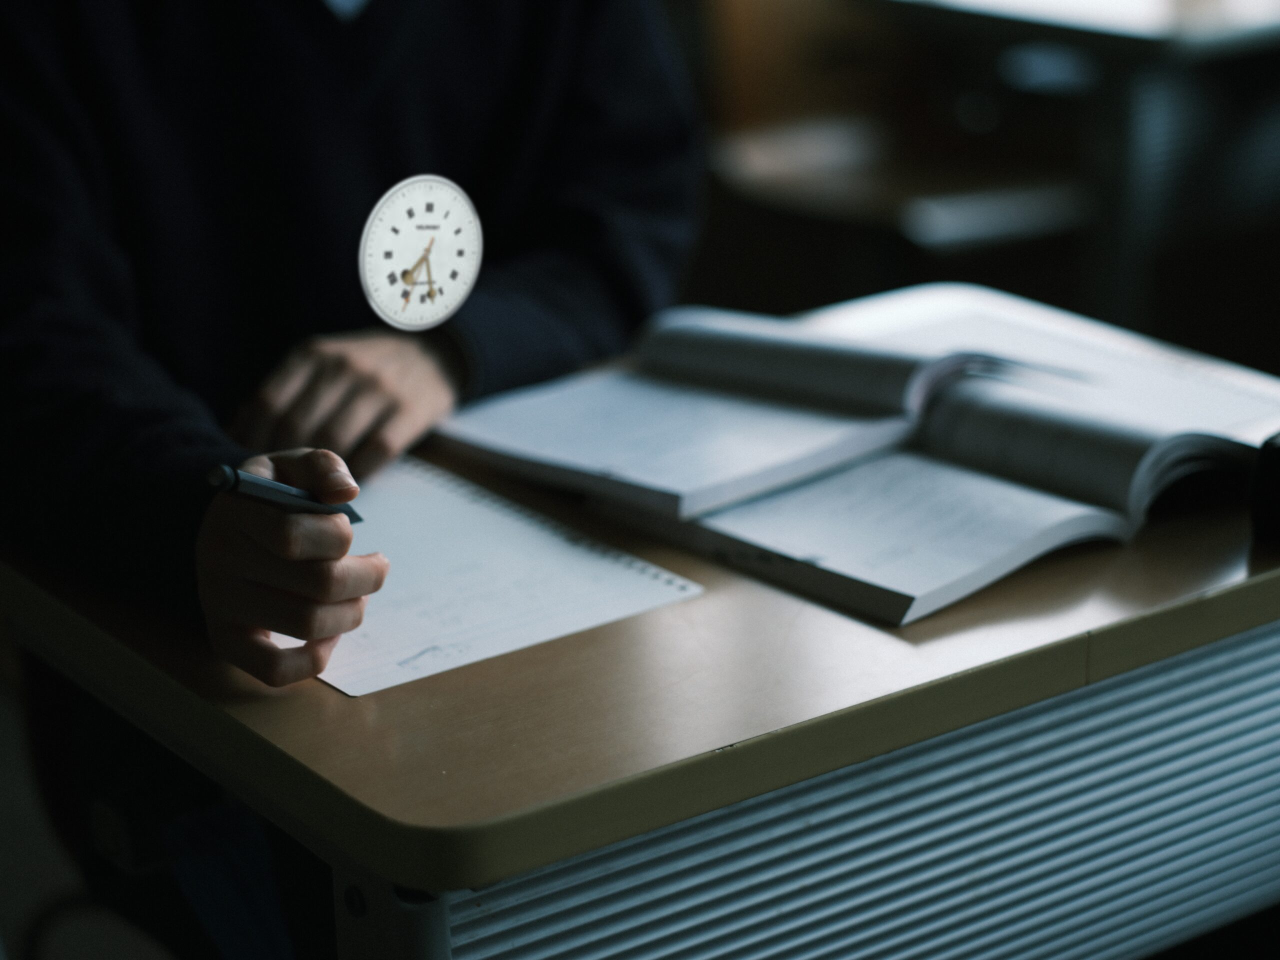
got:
7:27:34
